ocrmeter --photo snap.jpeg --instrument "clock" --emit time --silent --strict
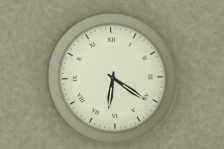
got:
6:21
